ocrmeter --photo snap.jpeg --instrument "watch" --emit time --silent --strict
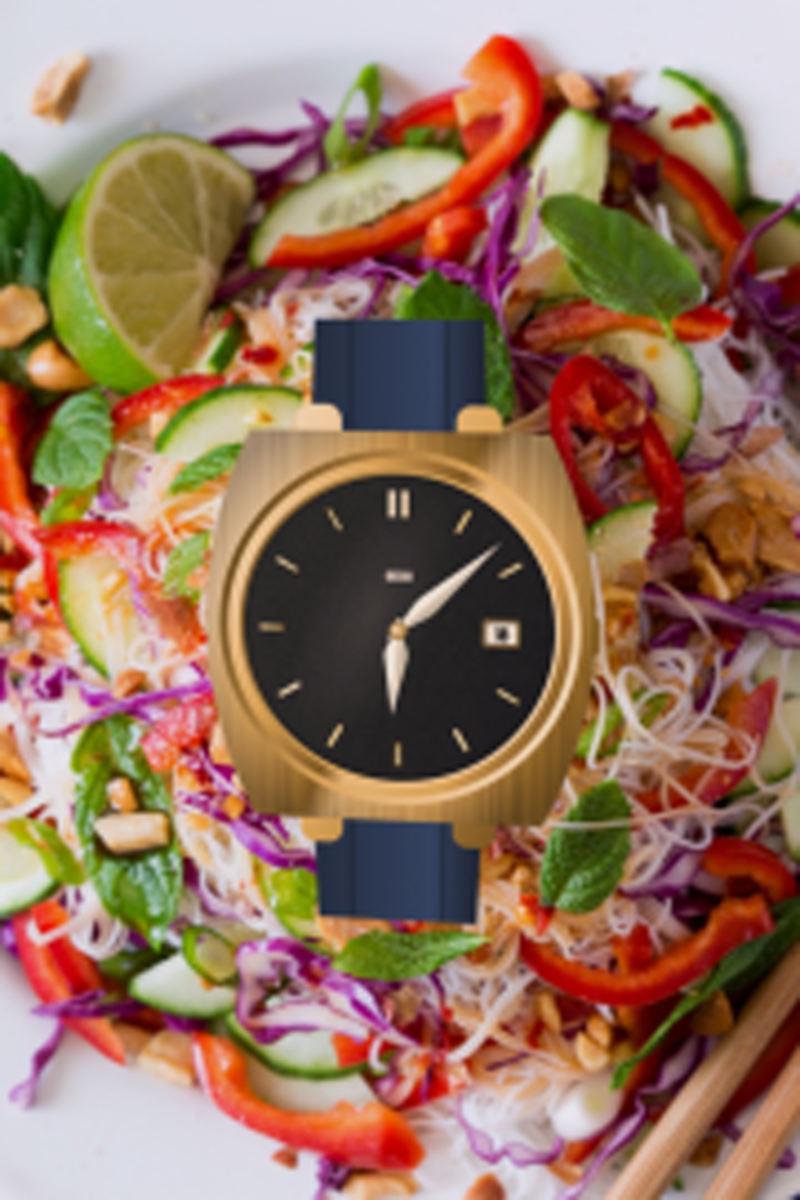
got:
6:08
